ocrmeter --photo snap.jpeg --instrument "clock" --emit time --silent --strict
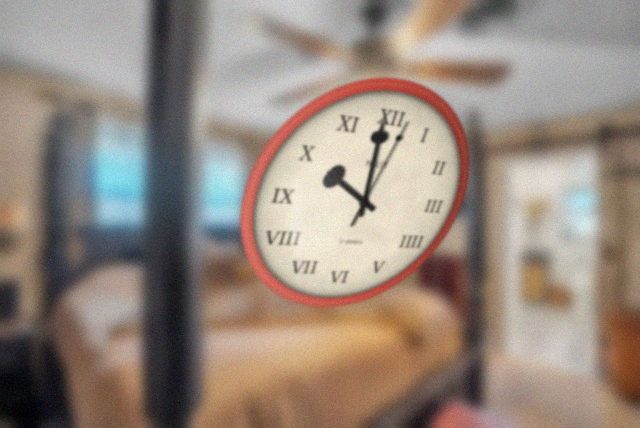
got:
9:59:02
